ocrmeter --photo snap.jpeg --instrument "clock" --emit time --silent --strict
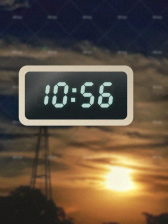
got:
10:56
